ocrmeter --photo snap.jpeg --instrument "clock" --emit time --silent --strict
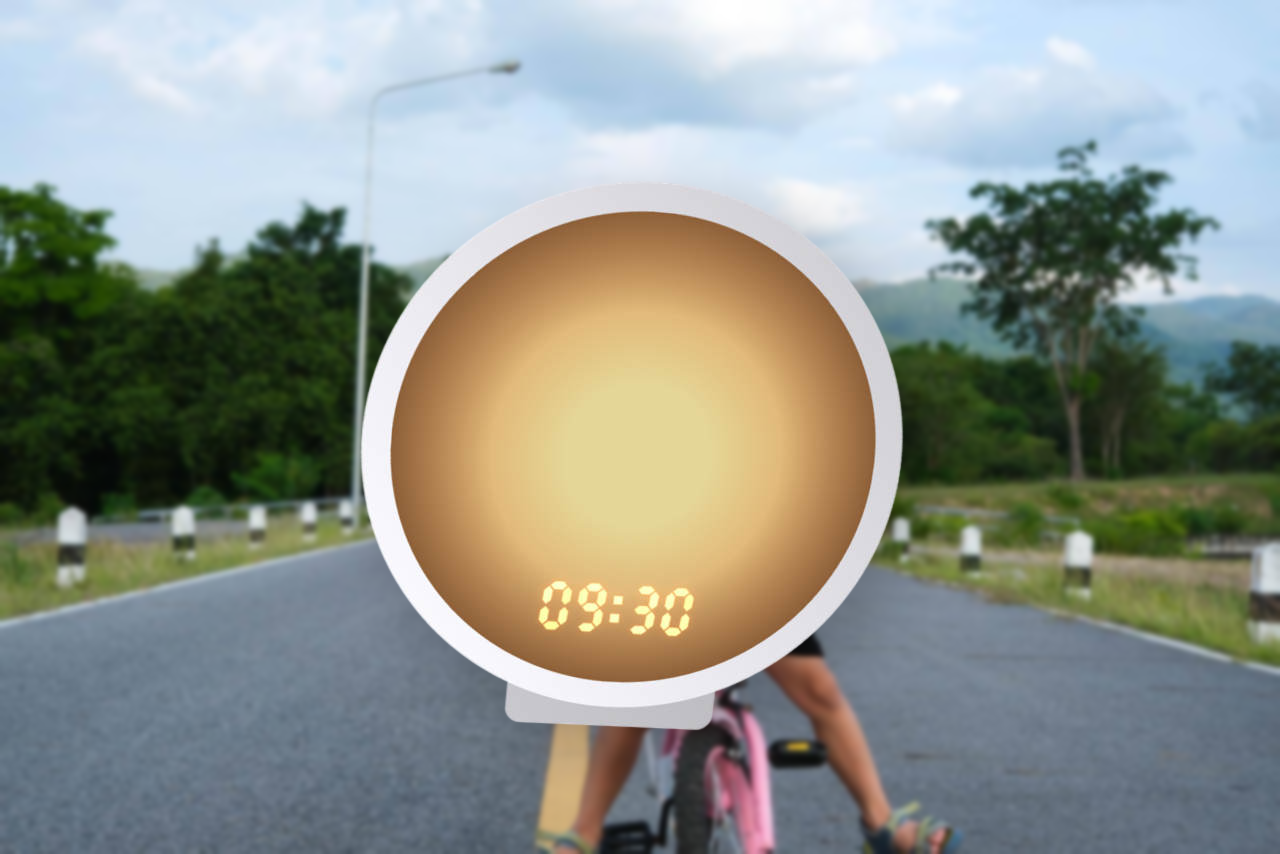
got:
9:30
